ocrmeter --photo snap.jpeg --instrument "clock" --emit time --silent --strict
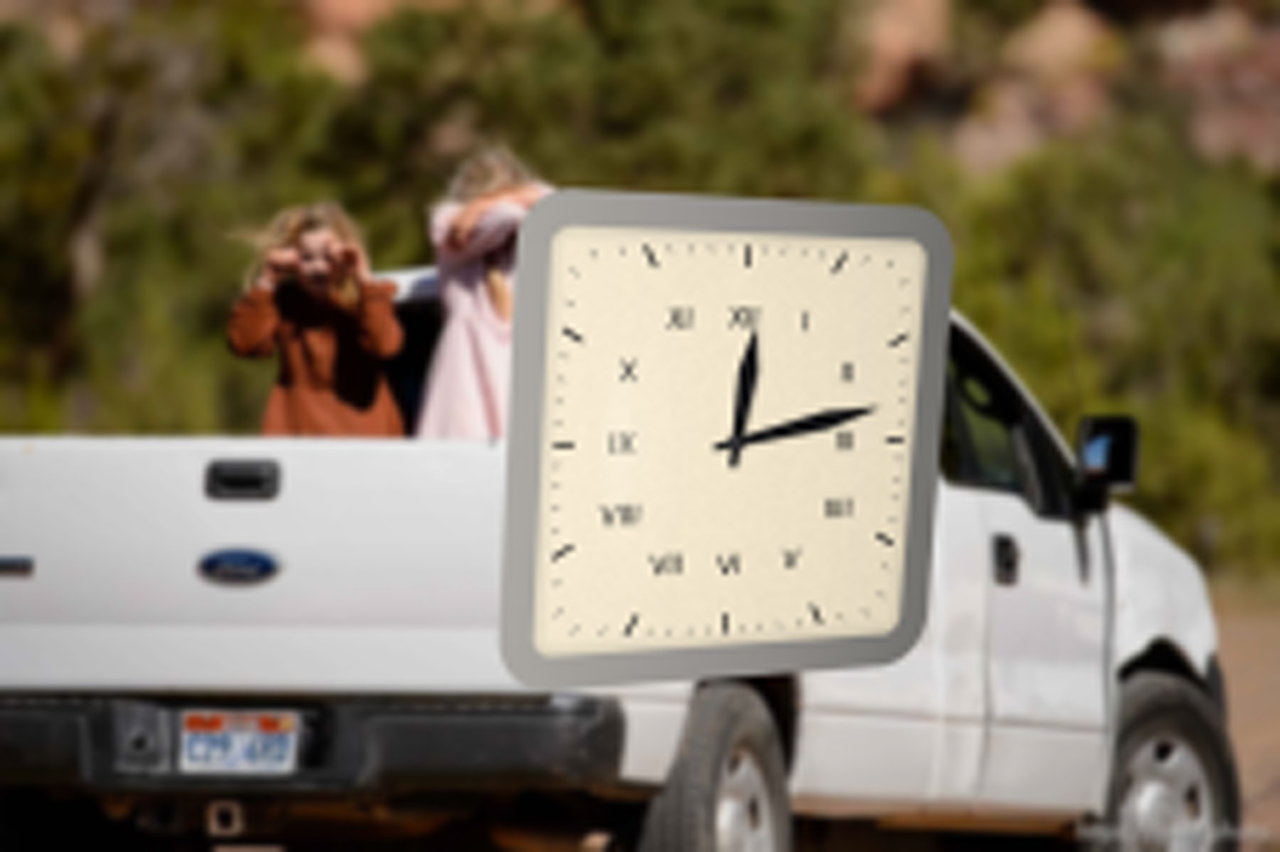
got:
12:13
